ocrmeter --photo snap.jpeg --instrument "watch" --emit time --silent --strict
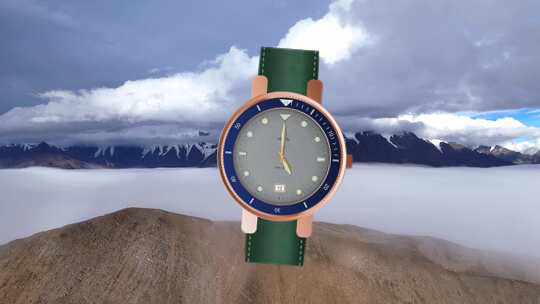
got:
5:00
